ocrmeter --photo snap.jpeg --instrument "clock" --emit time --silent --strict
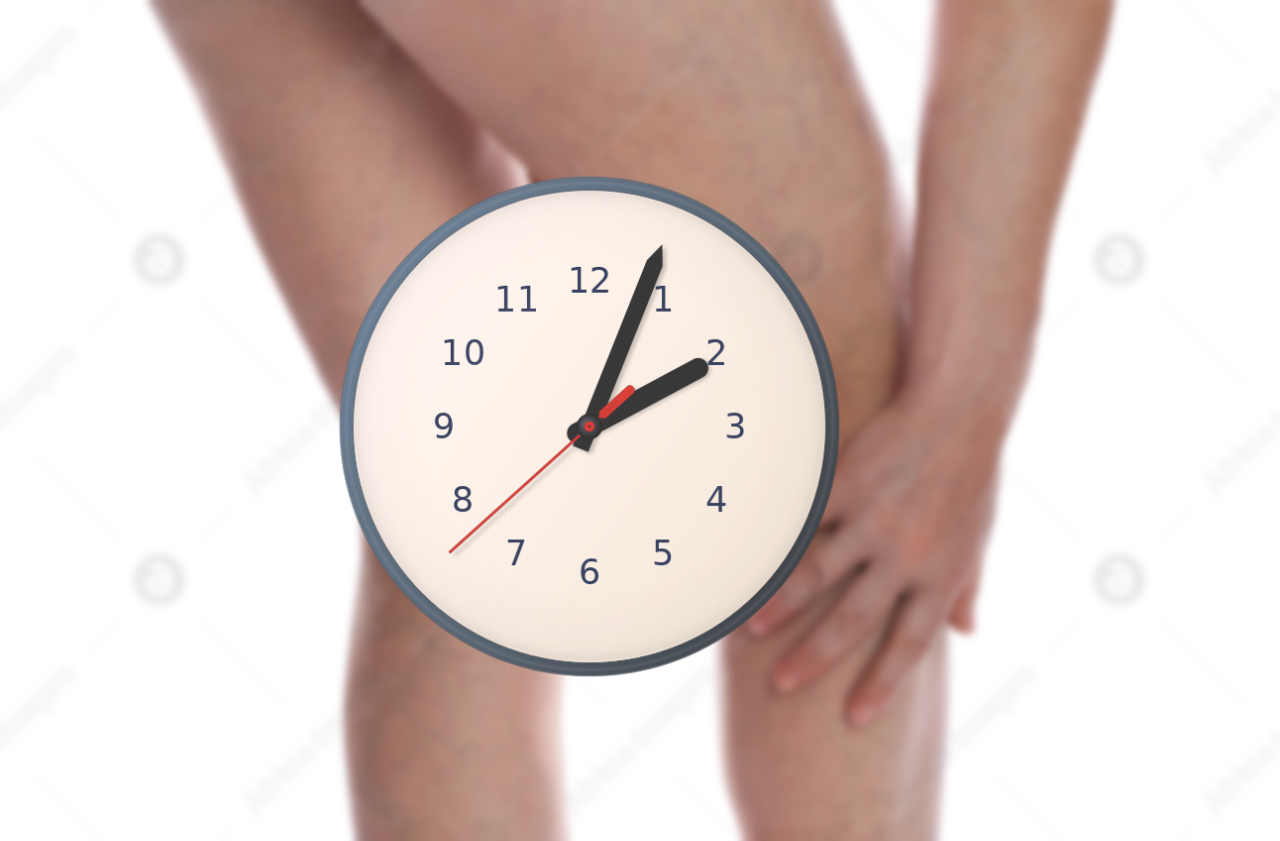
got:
2:03:38
